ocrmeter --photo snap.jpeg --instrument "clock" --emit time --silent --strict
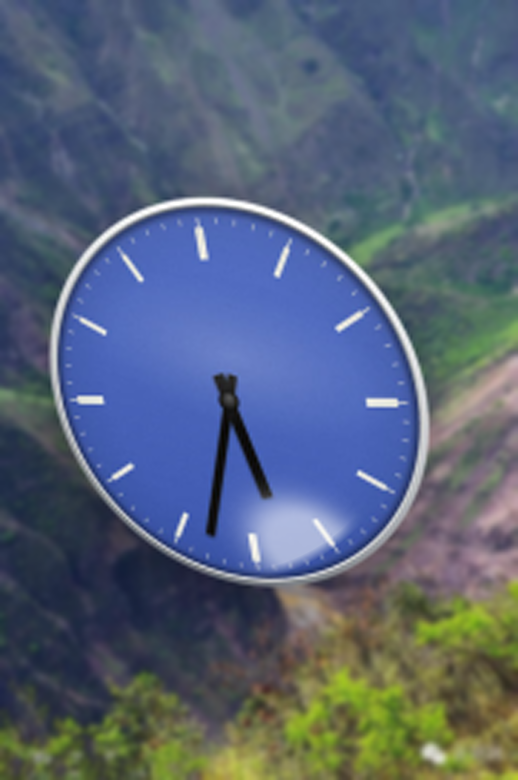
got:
5:33
